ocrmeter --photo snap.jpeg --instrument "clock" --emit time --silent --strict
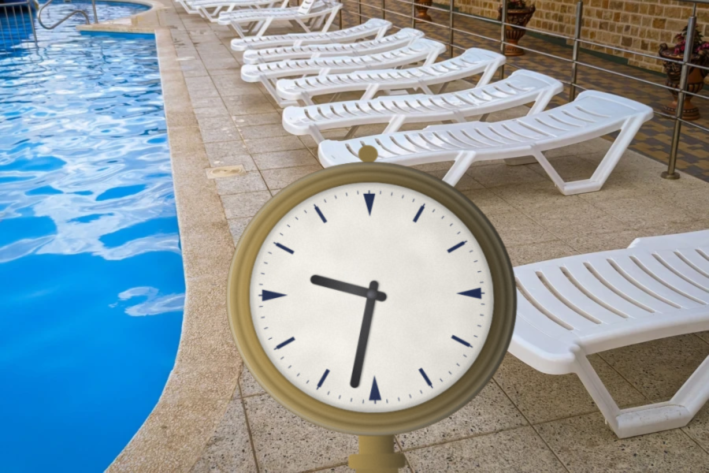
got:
9:32
